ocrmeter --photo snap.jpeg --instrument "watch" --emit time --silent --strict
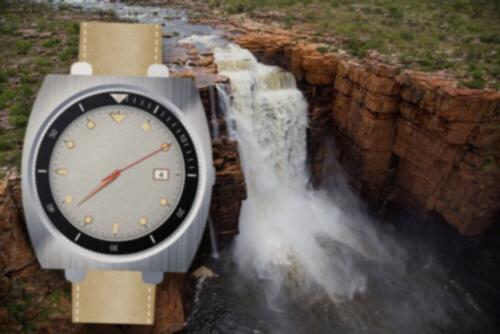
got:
7:38:10
